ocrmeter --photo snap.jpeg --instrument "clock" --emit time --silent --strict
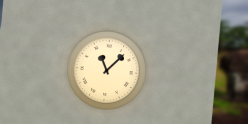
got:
11:07
